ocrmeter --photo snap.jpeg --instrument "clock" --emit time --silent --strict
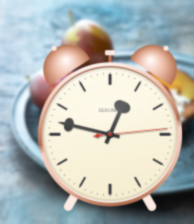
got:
12:47:14
